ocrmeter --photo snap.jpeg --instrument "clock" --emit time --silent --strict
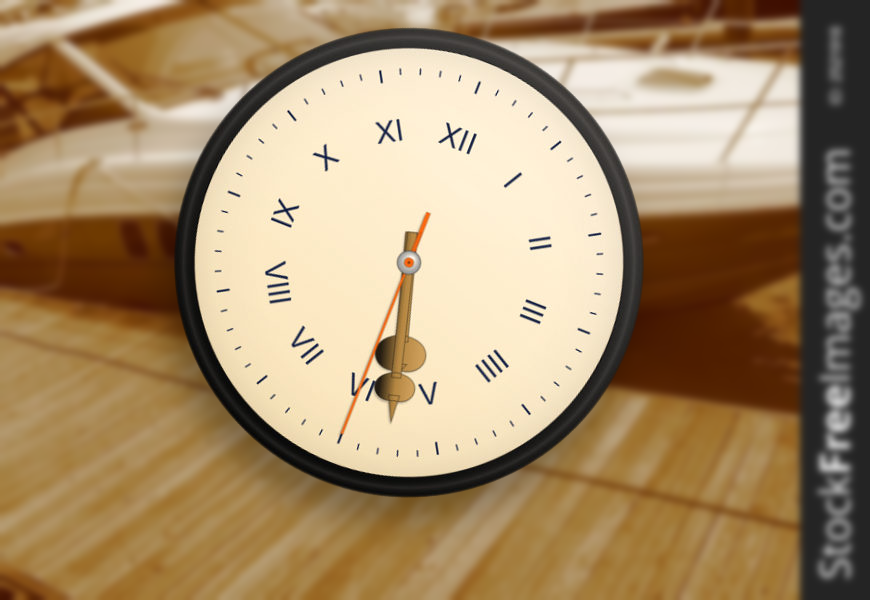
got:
5:27:30
